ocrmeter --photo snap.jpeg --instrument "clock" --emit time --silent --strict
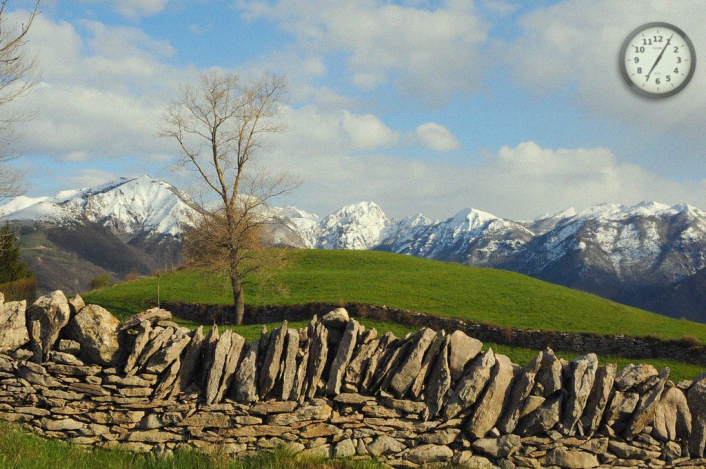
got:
7:05
